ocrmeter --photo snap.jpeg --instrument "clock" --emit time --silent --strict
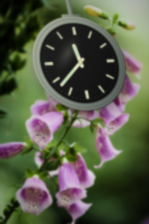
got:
11:38
